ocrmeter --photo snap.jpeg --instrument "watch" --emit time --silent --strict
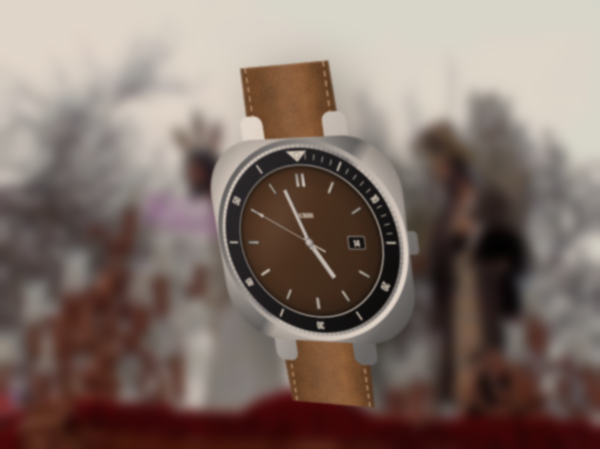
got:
4:56:50
